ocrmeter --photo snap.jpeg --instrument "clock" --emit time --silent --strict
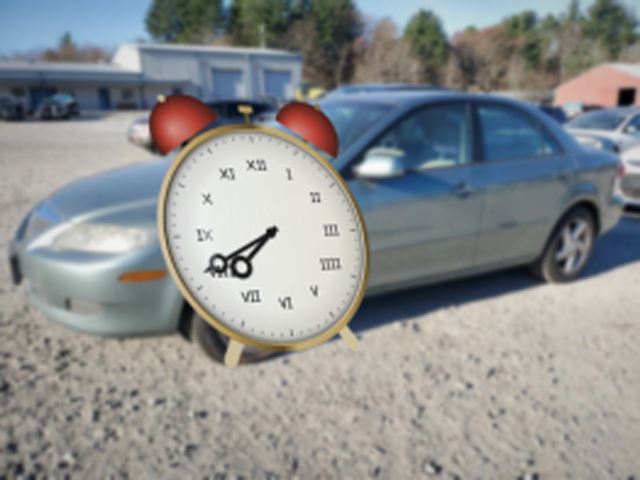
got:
7:41
